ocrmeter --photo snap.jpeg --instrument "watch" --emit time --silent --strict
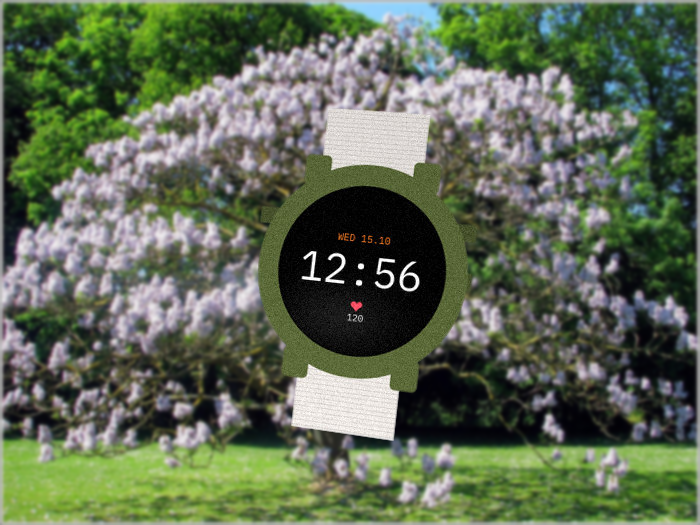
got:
12:56
